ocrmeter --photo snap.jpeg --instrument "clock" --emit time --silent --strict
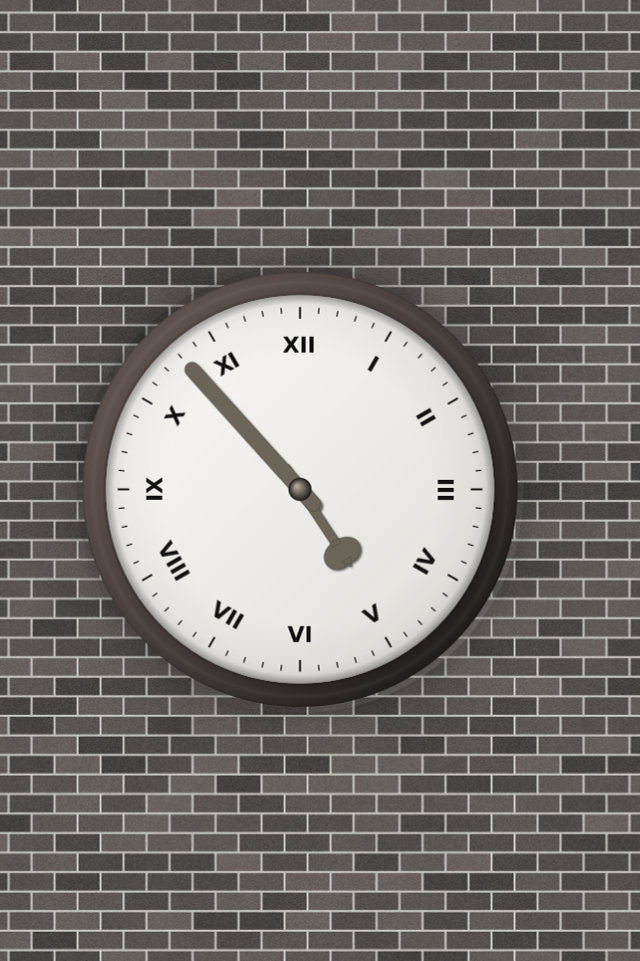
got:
4:53
